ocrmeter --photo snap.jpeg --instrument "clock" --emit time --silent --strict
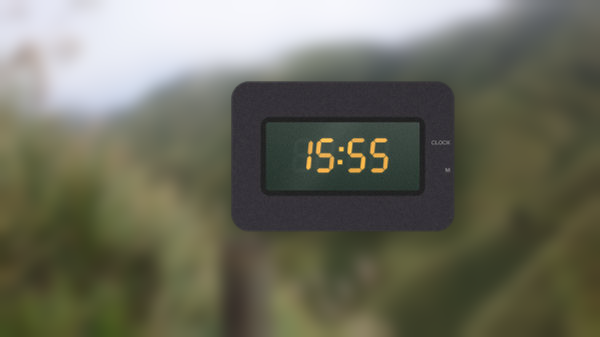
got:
15:55
